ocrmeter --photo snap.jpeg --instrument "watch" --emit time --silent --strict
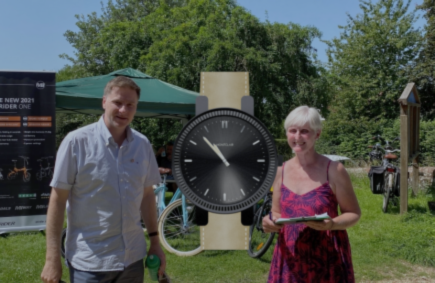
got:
10:53
